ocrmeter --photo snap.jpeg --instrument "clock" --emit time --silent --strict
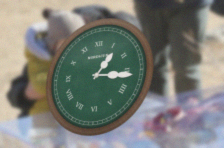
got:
1:16
